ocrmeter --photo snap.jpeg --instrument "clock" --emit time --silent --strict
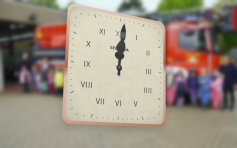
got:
12:01
